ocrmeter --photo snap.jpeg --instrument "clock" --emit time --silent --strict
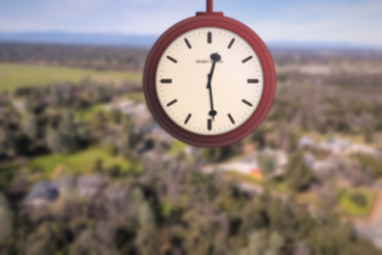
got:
12:29
